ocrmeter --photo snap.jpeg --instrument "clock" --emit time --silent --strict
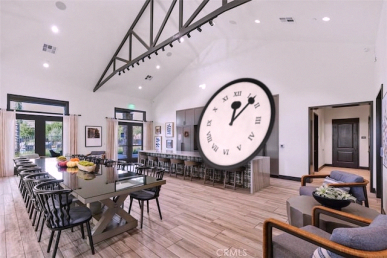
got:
12:07
